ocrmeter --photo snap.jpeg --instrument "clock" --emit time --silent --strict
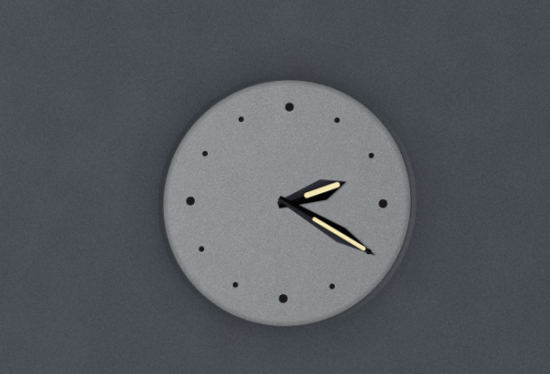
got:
2:20
